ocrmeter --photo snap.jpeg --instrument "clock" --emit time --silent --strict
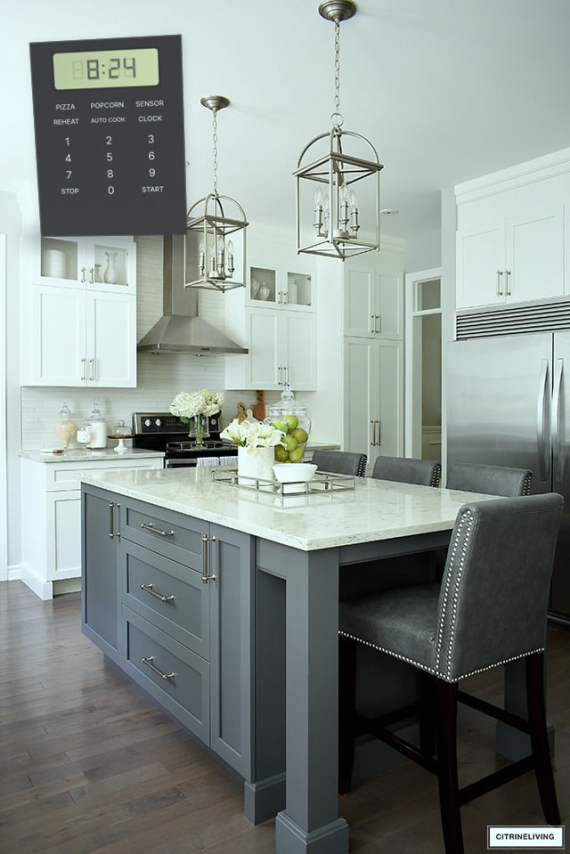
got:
8:24
